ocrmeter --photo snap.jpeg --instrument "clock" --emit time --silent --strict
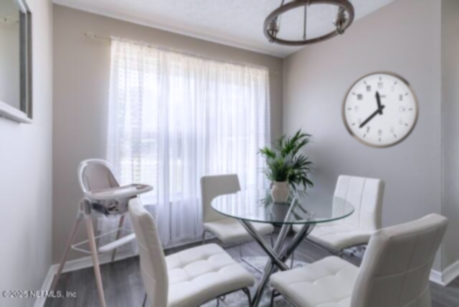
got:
11:38
